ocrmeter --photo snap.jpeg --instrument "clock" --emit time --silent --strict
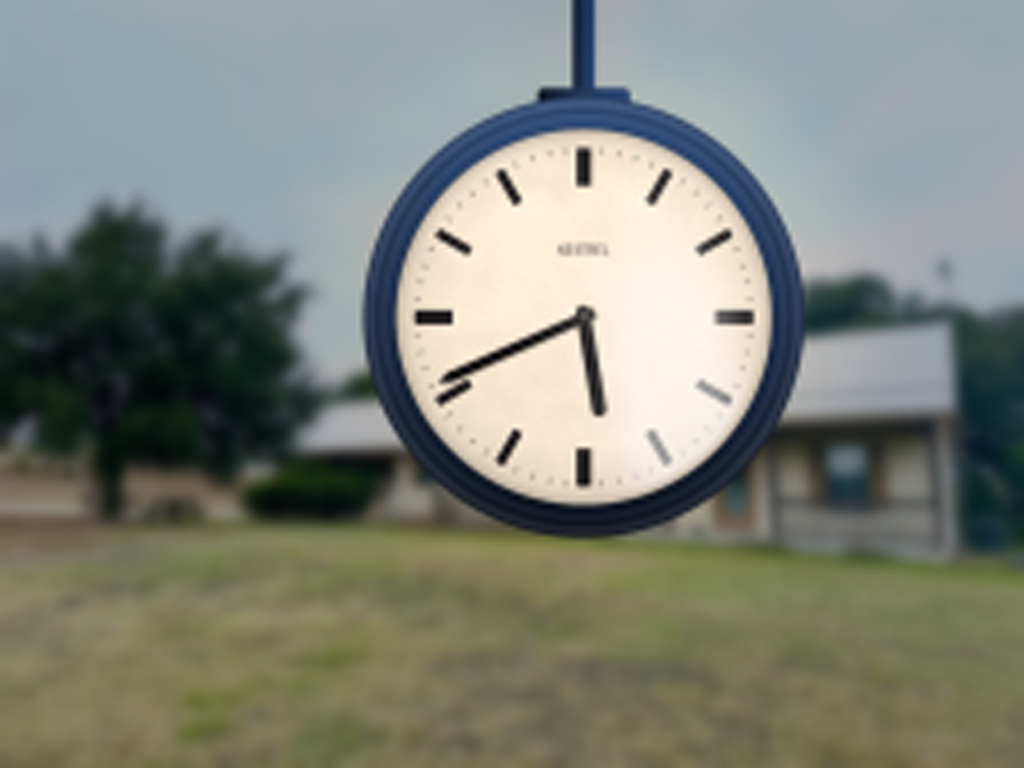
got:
5:41
